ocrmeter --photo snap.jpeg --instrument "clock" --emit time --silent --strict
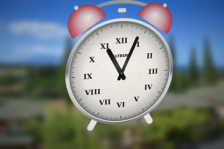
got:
11:04
